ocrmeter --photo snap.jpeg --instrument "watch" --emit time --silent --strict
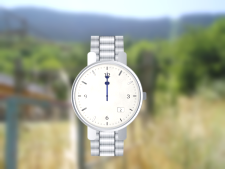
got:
12:00
